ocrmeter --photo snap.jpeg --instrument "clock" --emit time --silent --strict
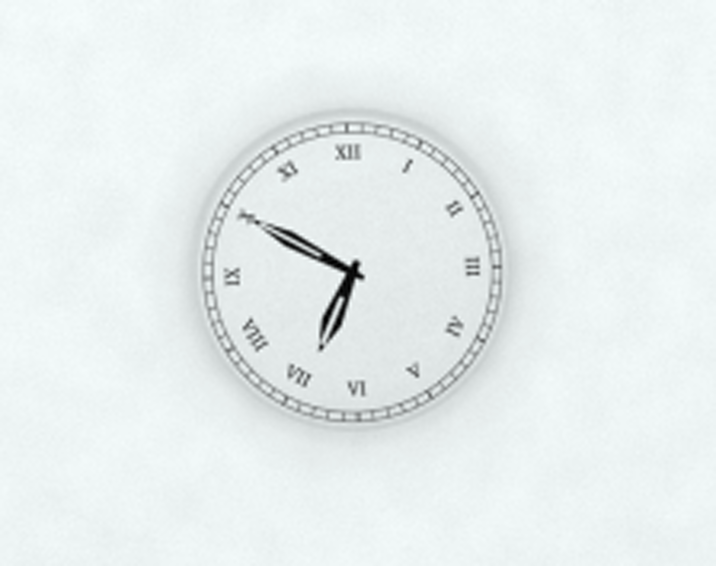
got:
6:50
